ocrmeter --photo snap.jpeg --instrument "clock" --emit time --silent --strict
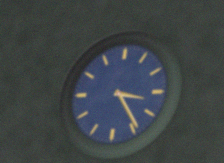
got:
3:24
